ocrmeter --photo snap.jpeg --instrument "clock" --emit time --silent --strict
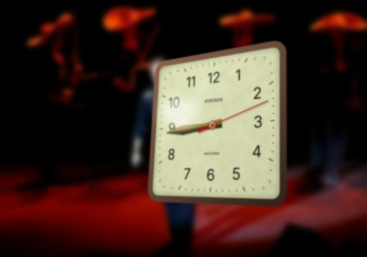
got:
8:44:12
